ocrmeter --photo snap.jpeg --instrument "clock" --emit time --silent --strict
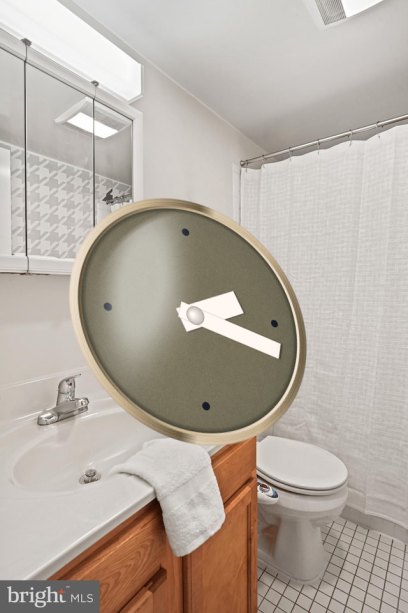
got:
2:18
